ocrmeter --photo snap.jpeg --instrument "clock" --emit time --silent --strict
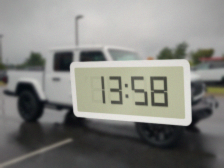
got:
13:58
